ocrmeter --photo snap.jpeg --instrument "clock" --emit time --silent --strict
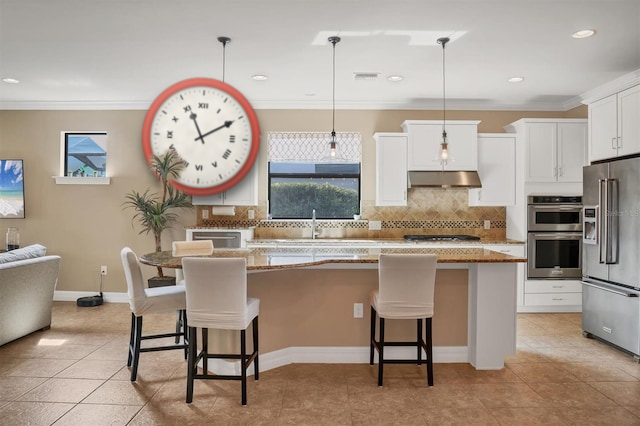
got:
11:10
